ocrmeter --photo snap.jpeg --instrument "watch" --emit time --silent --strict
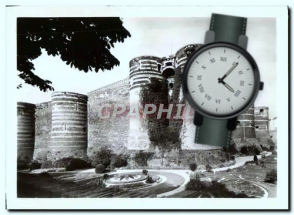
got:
4:06
